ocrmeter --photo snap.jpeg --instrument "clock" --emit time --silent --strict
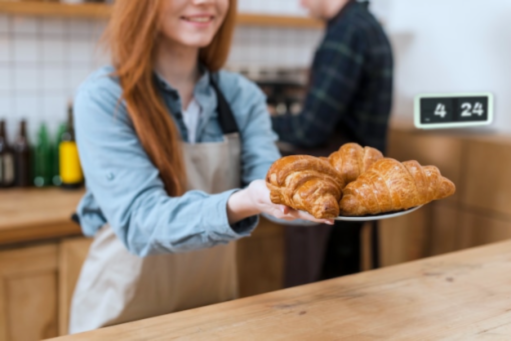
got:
4:24
